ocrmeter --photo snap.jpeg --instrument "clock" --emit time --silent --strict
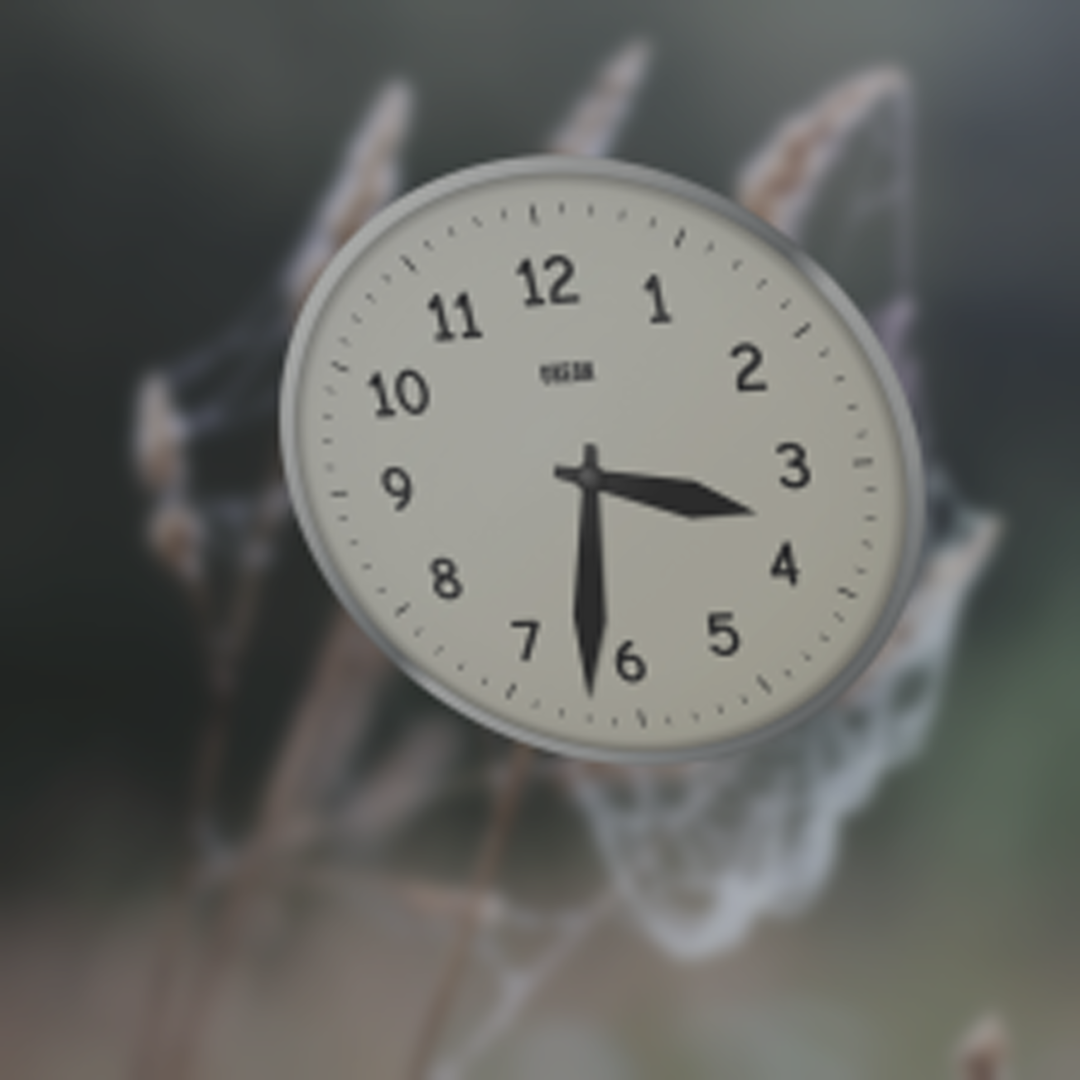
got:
3:32
